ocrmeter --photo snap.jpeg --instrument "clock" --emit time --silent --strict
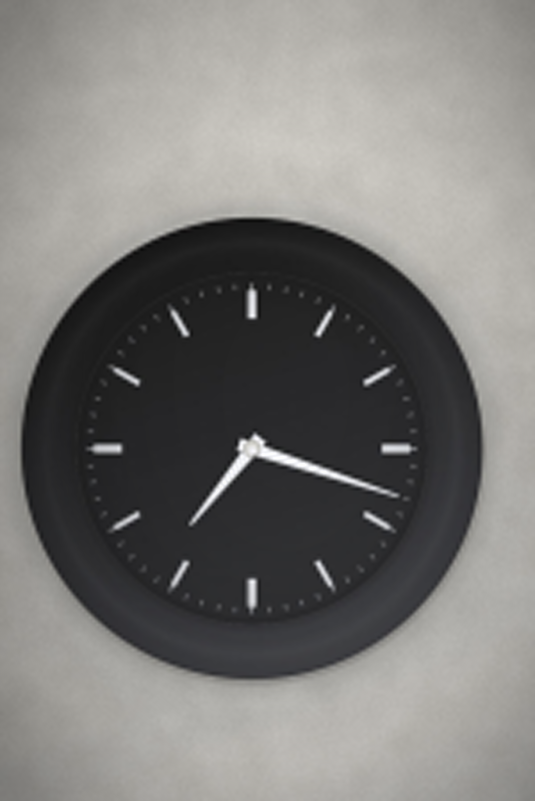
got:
7:18
